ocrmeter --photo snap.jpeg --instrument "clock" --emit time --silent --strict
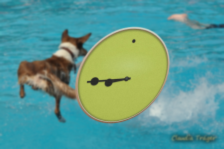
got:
8:45
